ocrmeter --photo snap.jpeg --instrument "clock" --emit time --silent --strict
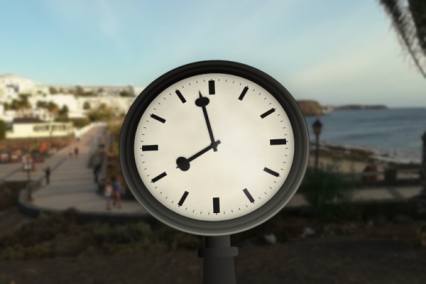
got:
7:58
